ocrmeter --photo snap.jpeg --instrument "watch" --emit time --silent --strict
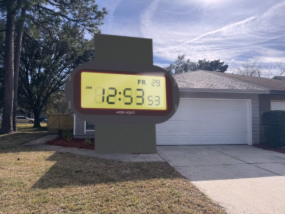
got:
12:53:53
